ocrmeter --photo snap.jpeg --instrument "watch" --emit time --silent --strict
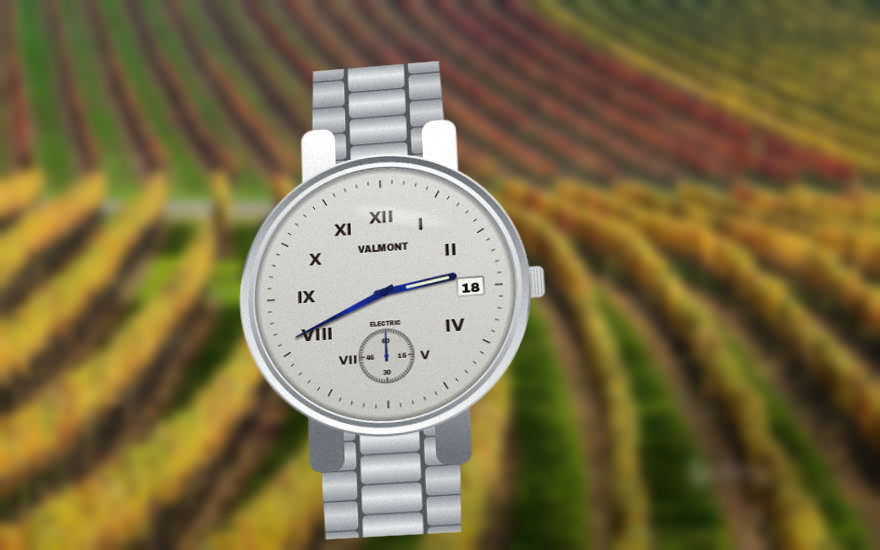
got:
2:41
